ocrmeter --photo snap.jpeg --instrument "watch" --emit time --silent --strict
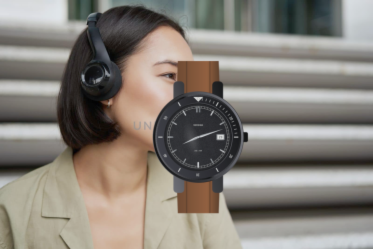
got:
8:12
